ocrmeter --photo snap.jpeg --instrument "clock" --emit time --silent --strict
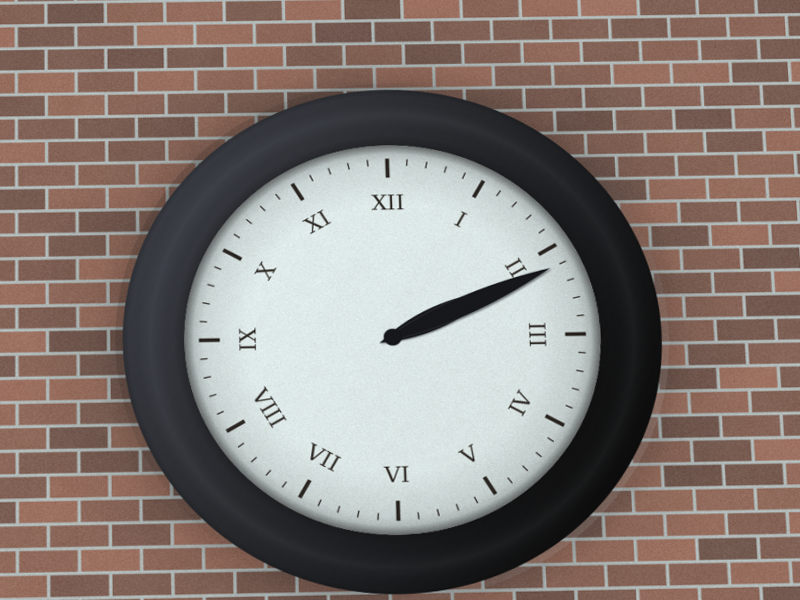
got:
2:11
